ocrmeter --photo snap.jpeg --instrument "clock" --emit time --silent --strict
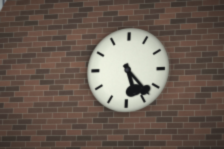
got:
5:23
